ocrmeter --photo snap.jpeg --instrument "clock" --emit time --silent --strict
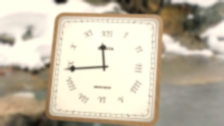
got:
11:44
